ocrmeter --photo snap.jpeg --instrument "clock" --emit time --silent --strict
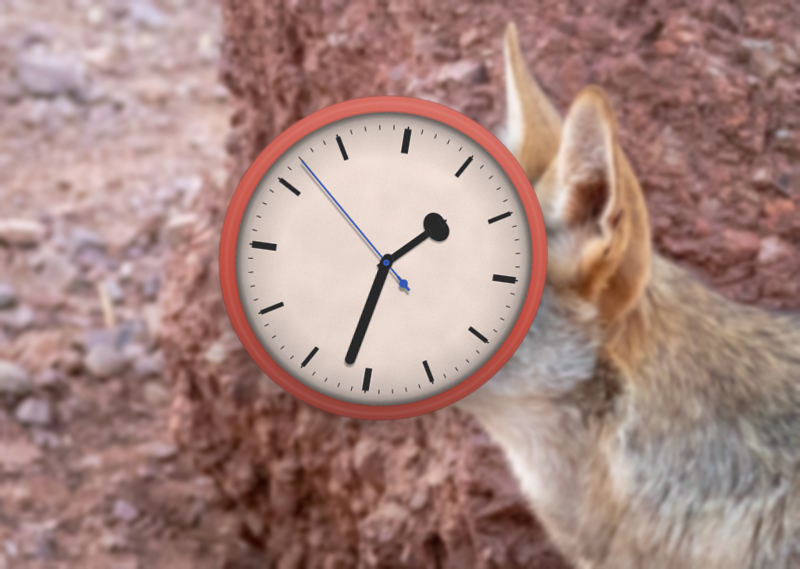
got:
1:31:52
